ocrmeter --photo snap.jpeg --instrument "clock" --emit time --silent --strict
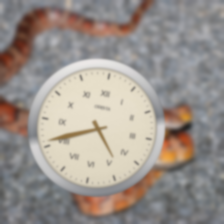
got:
4:41
